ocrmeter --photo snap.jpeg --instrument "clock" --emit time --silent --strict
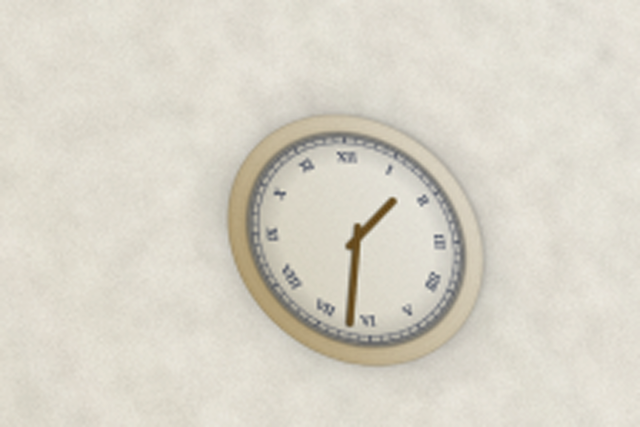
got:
1:32
